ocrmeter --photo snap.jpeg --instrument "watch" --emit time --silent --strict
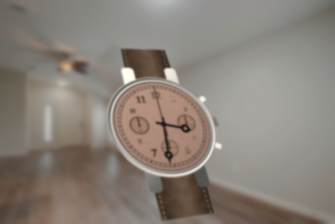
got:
3:31
